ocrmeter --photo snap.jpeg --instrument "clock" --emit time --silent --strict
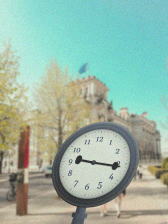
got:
9:16
